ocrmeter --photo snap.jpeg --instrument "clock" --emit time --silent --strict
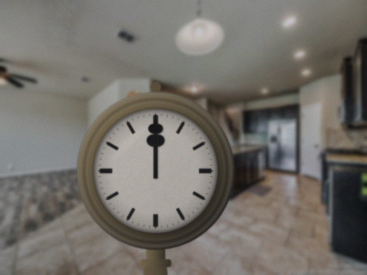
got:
12:00
